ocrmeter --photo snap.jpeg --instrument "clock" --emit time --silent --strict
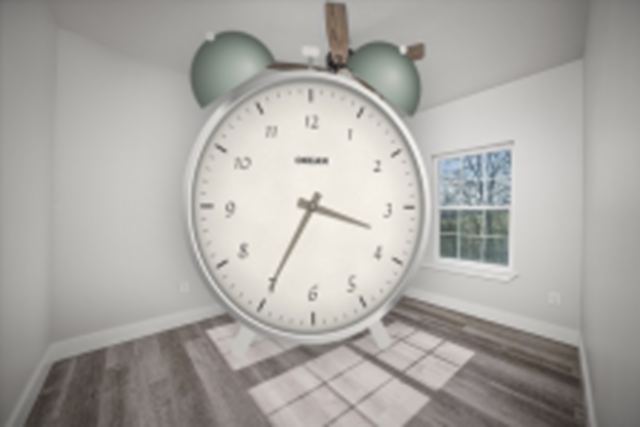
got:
3:35
